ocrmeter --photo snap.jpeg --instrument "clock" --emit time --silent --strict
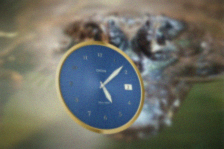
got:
5:08
